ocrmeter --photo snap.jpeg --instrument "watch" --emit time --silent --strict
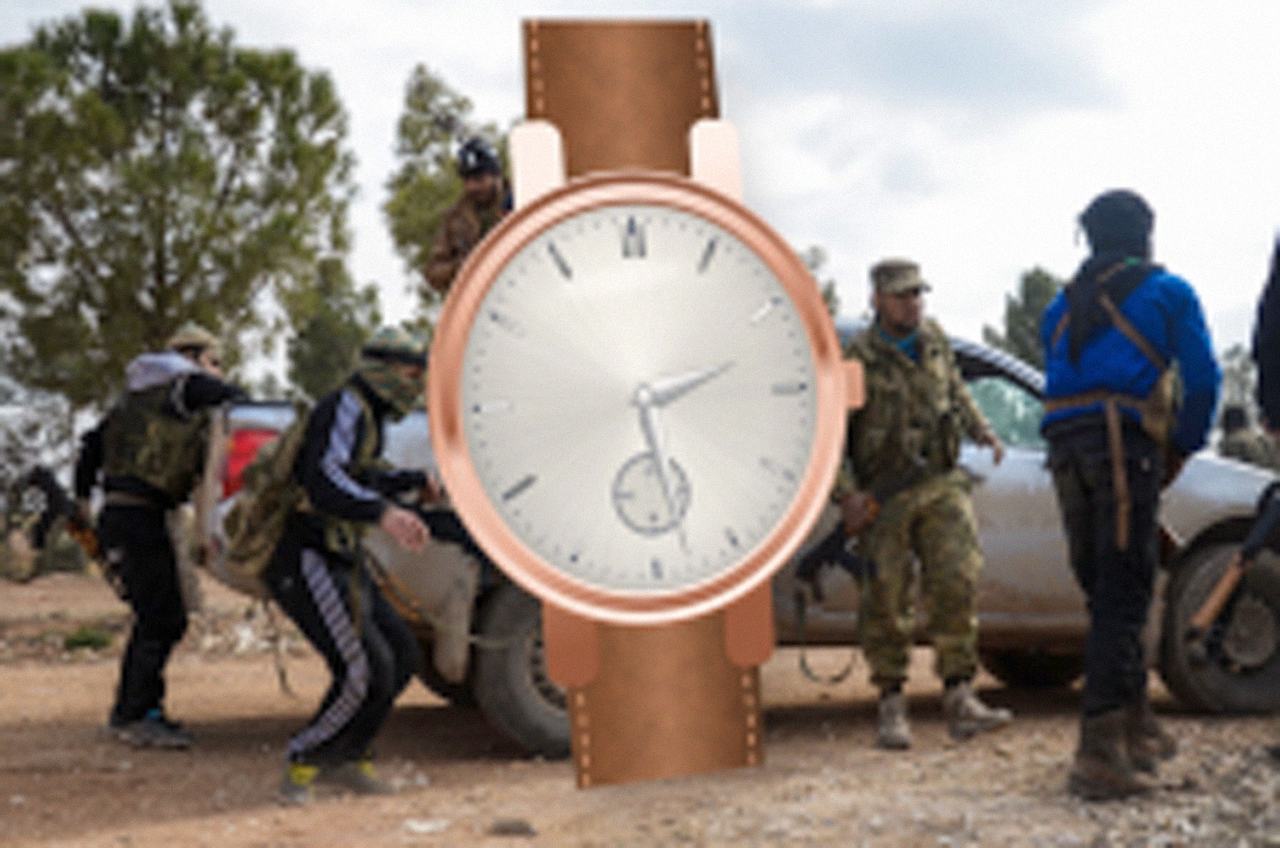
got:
2:28
